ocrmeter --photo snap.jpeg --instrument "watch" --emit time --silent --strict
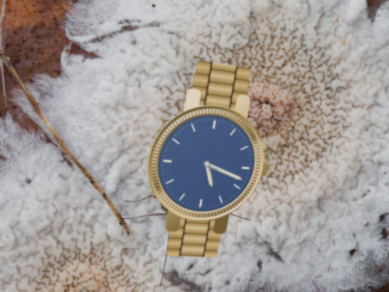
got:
5:18
